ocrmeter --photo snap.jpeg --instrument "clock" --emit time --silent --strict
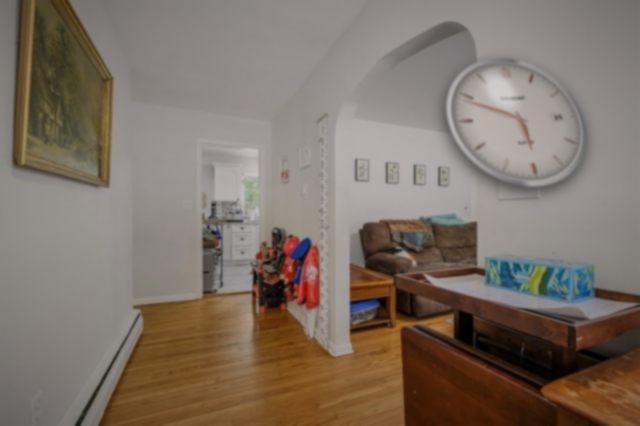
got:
5:49
